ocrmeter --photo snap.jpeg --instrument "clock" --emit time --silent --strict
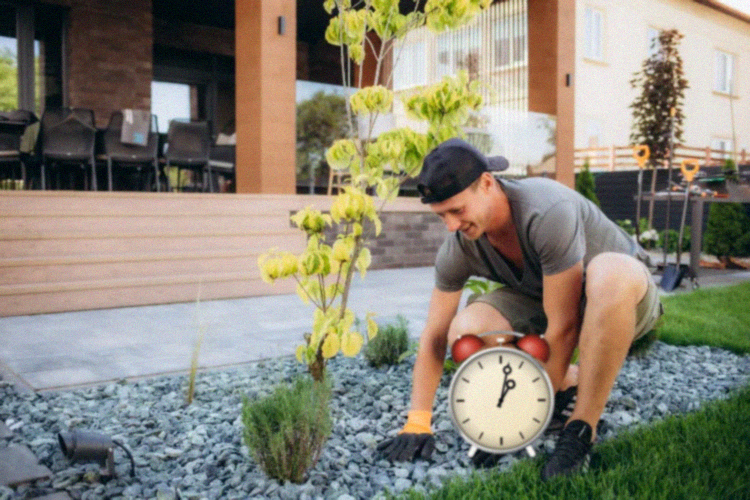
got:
1:02
